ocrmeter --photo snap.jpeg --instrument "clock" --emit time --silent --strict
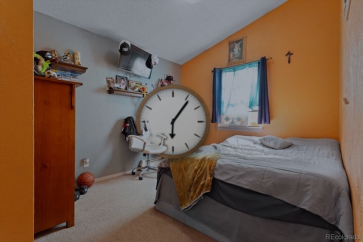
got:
6:06
